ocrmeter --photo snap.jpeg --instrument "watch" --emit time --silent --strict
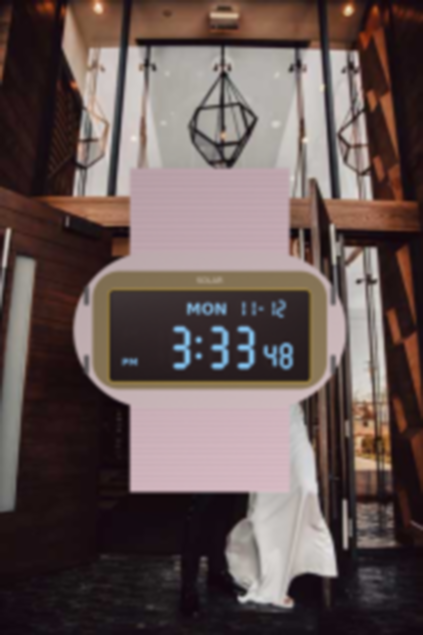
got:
3:33:48
